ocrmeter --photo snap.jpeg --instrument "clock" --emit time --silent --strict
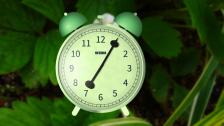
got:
7:05
